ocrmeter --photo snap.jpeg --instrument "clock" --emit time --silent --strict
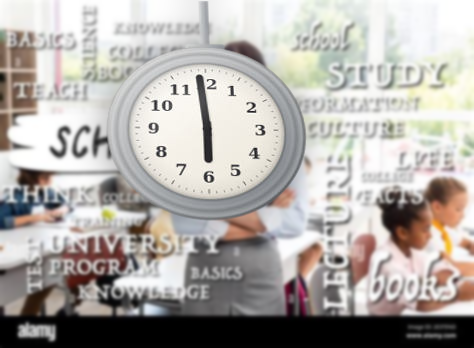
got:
5:59
